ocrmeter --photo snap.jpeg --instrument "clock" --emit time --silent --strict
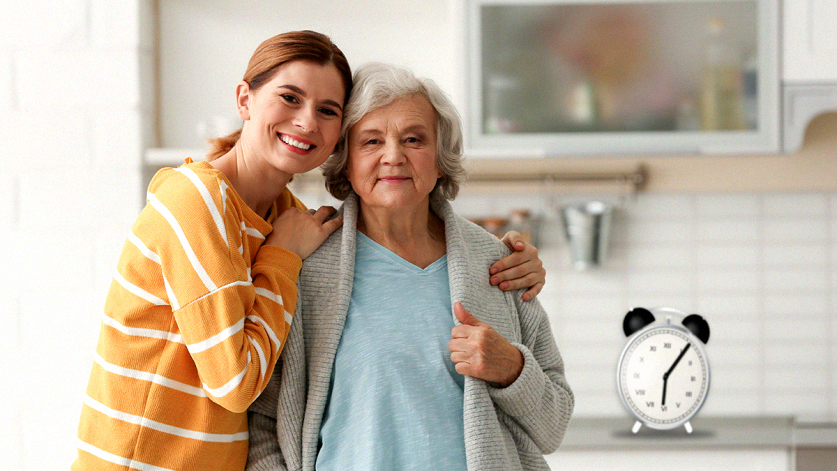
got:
6:06
